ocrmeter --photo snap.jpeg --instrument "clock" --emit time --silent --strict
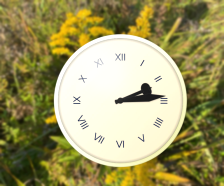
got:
2:14
